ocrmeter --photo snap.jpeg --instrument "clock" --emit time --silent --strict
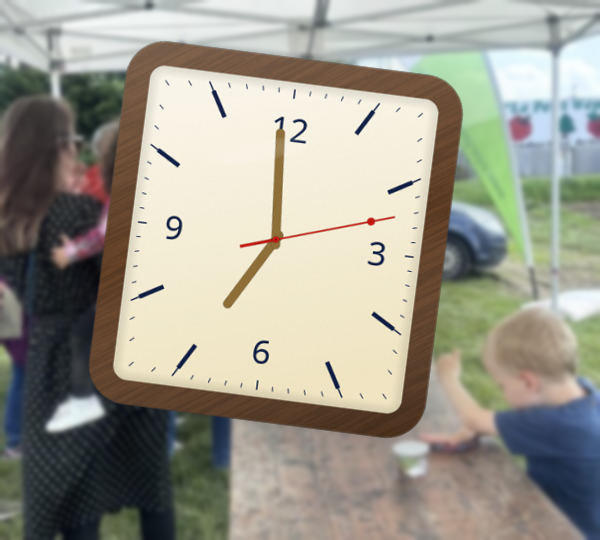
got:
6:59:12
